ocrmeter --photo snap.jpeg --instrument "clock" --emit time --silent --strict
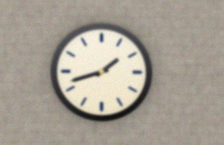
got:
1:42
